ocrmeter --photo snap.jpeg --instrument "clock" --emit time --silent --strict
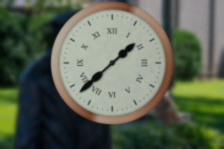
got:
1:38
